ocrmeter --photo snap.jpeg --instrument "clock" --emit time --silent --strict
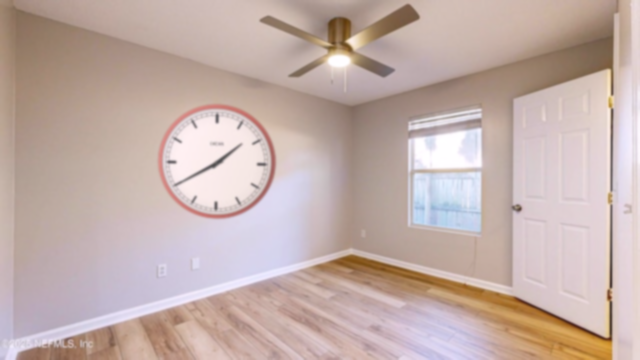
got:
1:40
